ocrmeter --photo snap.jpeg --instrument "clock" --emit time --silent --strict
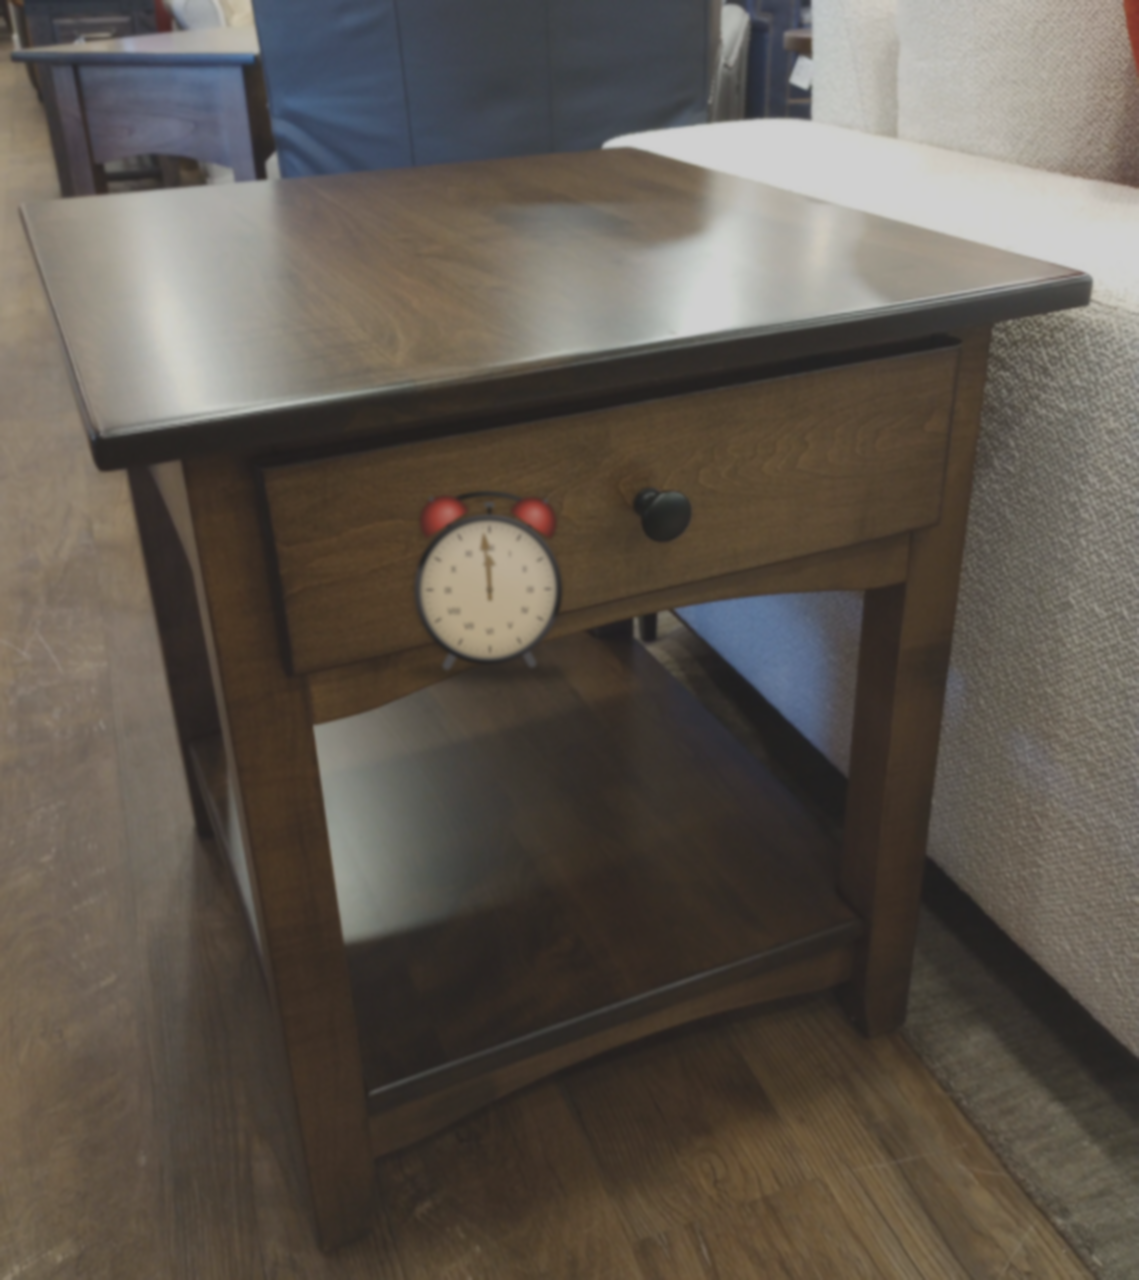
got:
11:59
